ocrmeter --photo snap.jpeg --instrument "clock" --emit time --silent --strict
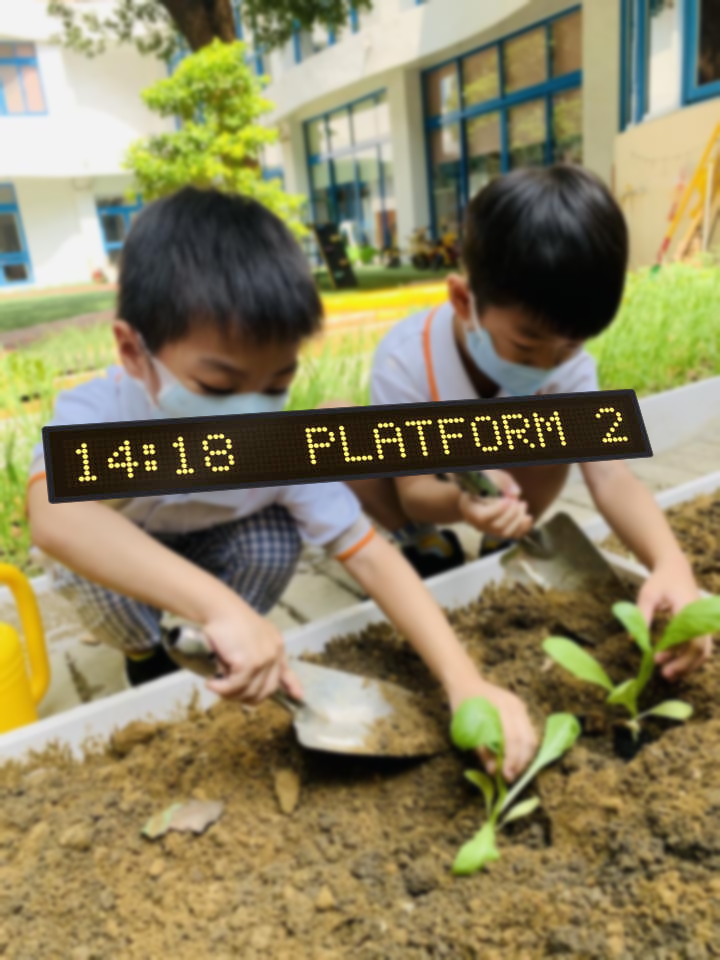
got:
14:18
